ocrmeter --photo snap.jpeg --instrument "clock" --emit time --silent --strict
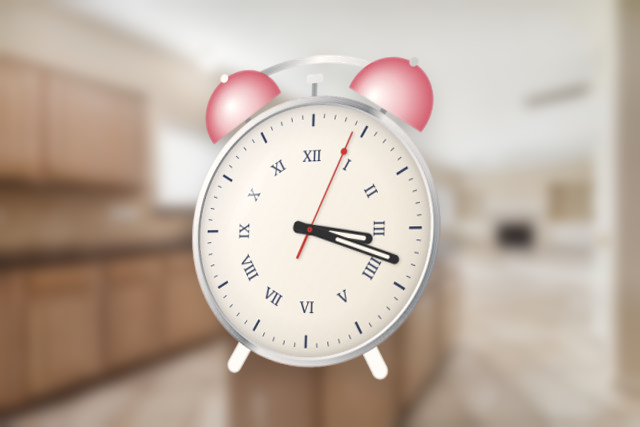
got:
3:18:04
